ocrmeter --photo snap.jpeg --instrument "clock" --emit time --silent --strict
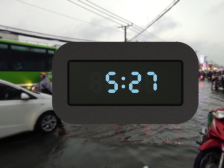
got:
5:27
